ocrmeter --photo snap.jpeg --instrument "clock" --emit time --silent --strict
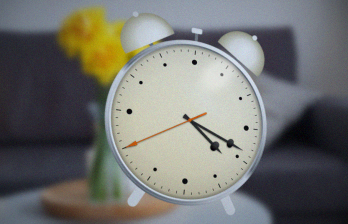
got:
4:18:40
